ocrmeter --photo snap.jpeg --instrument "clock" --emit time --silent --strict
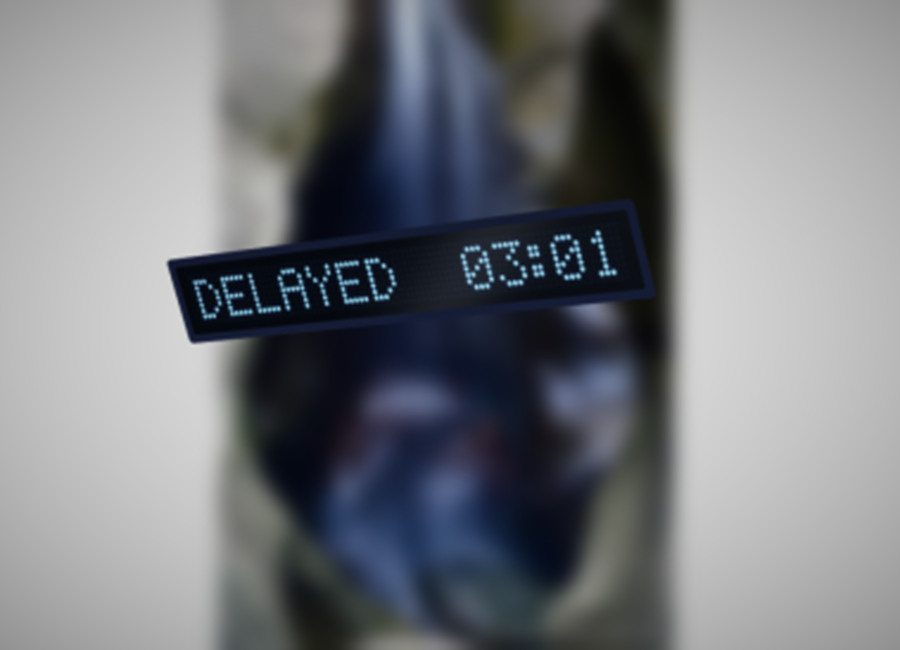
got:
3:01
